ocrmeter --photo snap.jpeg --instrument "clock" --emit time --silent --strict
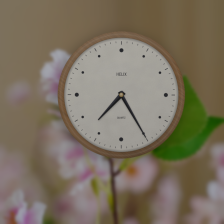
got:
7:25
